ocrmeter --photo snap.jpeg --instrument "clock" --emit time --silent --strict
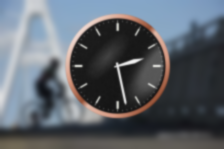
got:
2:28
